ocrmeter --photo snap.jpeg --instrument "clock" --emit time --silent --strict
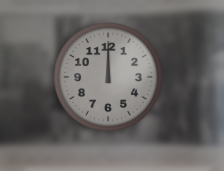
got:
12:00
